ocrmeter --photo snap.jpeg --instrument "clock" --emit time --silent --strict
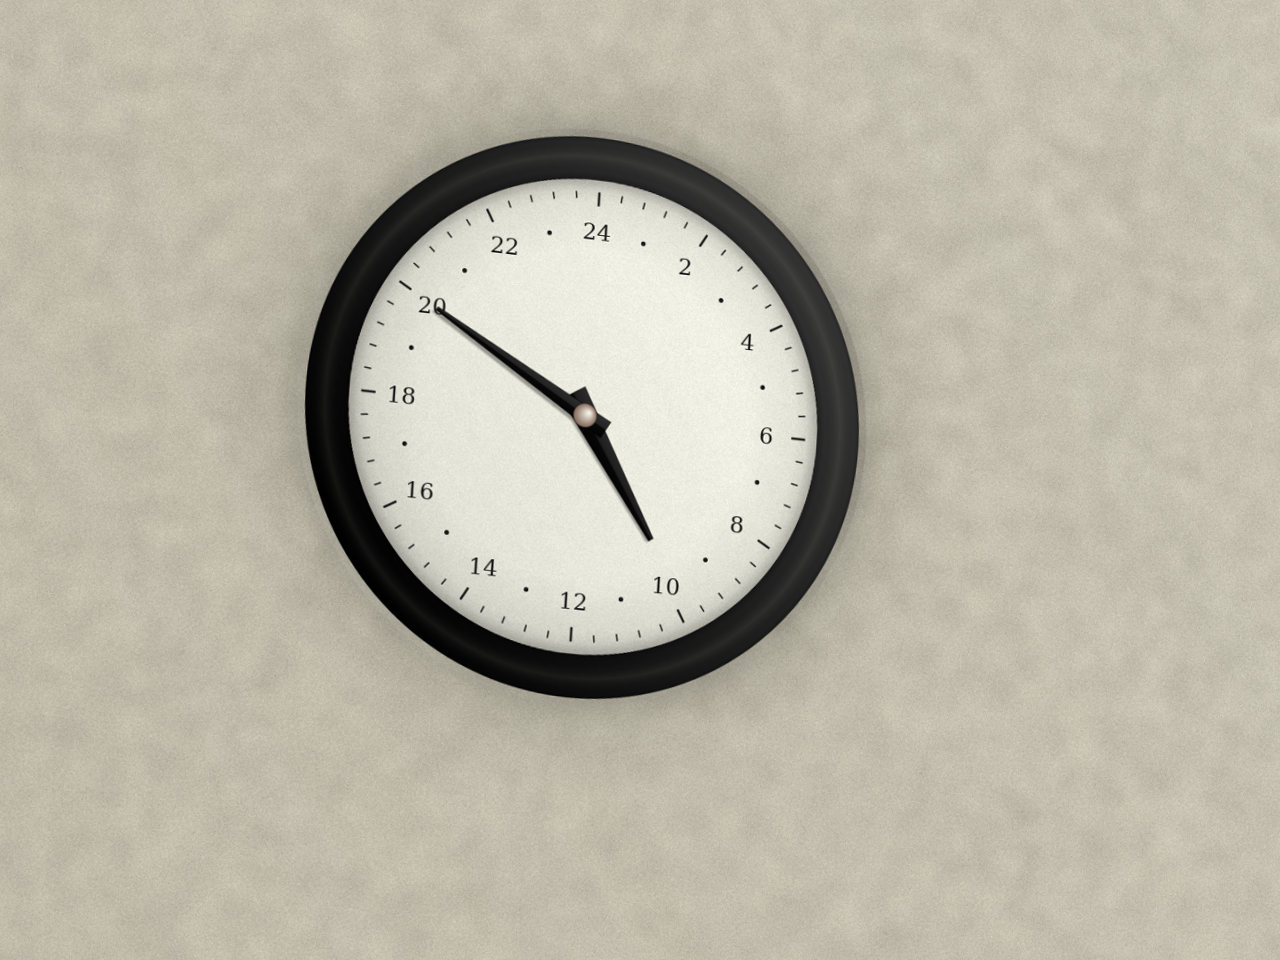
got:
9:50
